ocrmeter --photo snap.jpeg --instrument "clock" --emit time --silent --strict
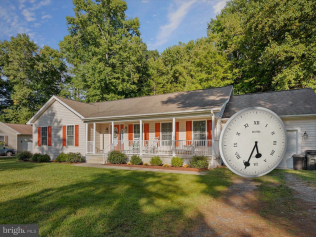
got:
5:34
